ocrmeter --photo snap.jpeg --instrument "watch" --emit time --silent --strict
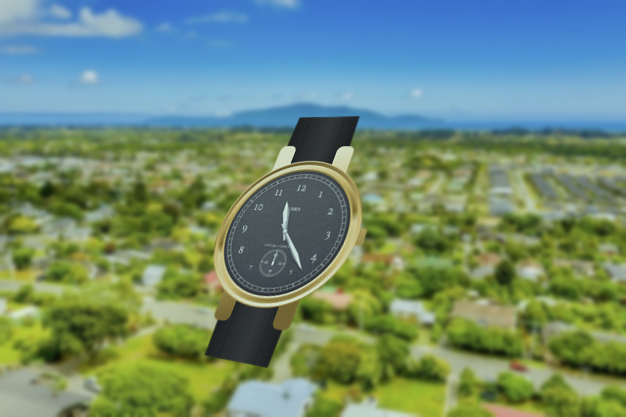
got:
11:23
